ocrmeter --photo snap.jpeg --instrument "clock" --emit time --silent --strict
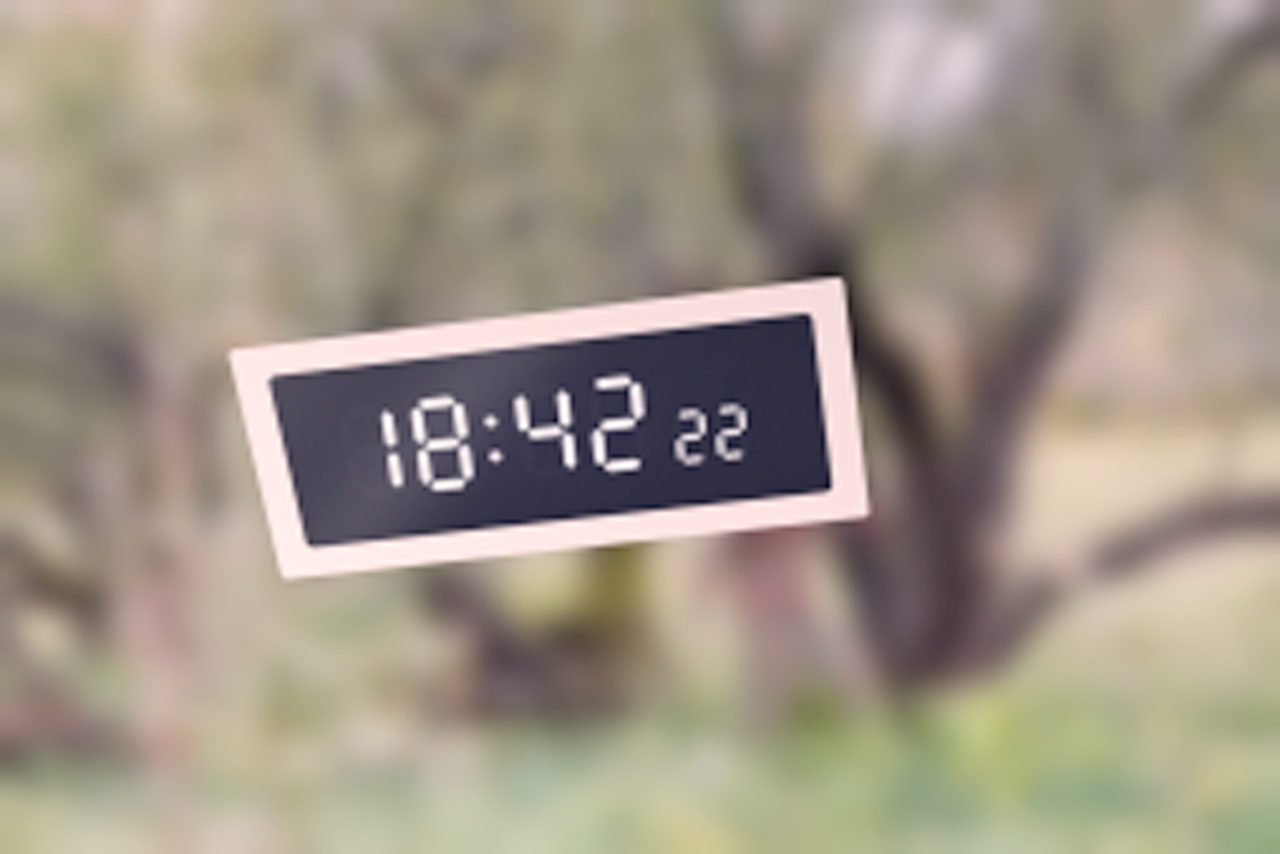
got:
18:42:22
